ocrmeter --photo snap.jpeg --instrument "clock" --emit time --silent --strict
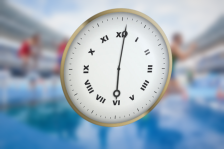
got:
6:01
